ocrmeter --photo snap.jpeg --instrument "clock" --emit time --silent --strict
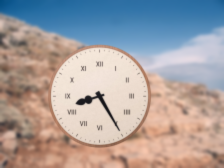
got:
8:25
